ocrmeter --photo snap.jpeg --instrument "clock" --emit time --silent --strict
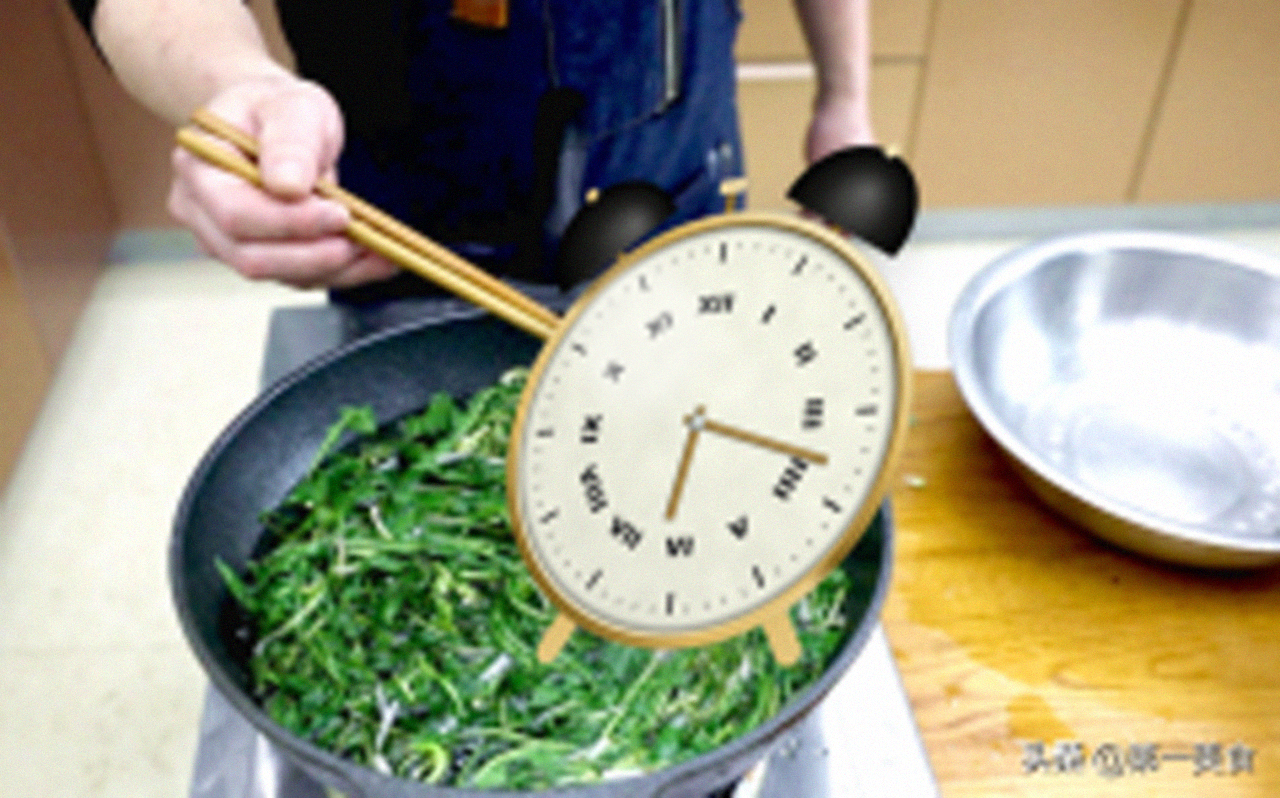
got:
6:18
